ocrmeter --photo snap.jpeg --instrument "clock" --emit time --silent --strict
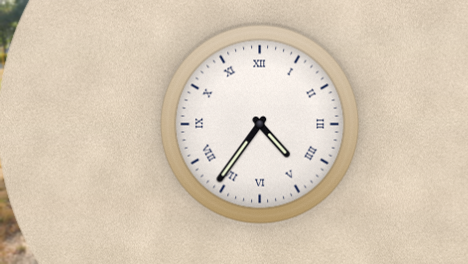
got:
4:36
